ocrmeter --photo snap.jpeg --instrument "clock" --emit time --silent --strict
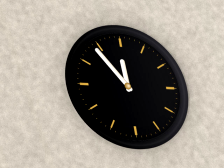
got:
11:54
